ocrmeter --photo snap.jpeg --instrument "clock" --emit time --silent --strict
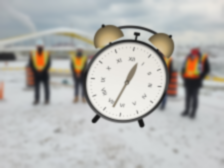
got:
12:33
